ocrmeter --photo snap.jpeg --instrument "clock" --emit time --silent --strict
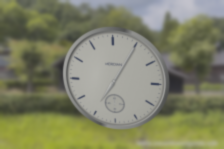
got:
7:05
